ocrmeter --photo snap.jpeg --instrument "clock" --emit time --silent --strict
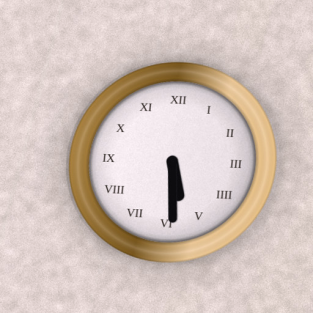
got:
5:29
